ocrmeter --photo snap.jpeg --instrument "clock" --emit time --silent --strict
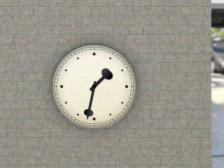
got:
1:32
